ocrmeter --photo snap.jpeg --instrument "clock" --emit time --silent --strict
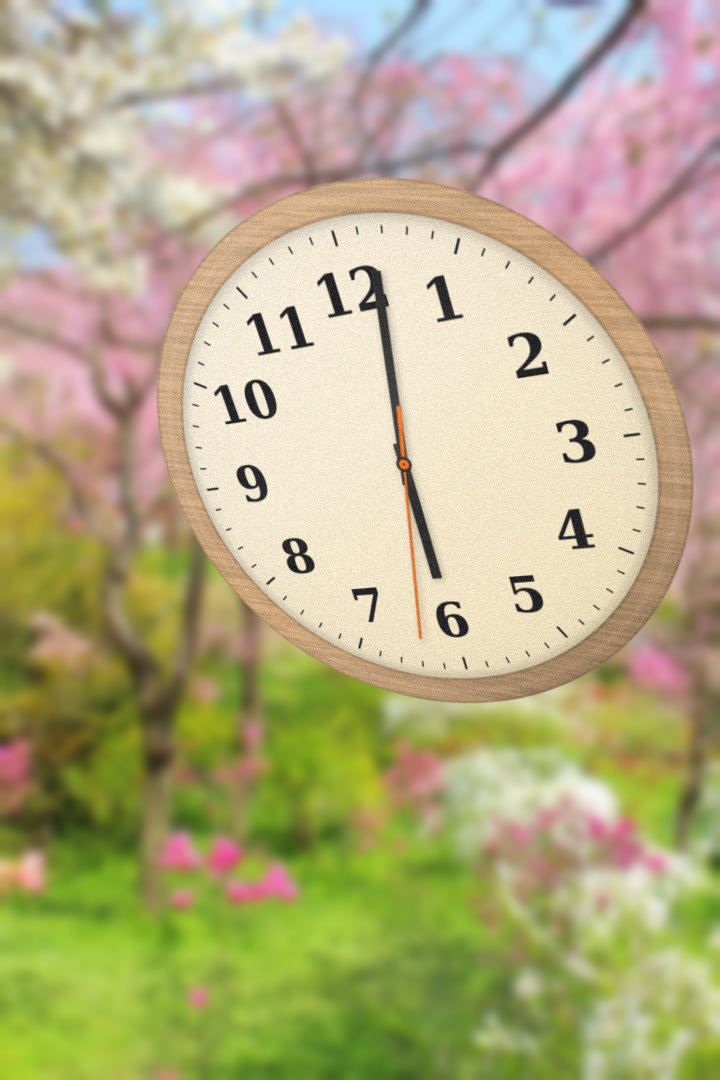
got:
6:01:32
